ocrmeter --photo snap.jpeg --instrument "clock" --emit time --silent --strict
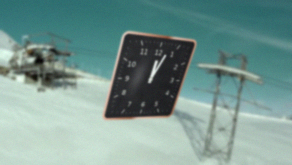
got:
12:03
